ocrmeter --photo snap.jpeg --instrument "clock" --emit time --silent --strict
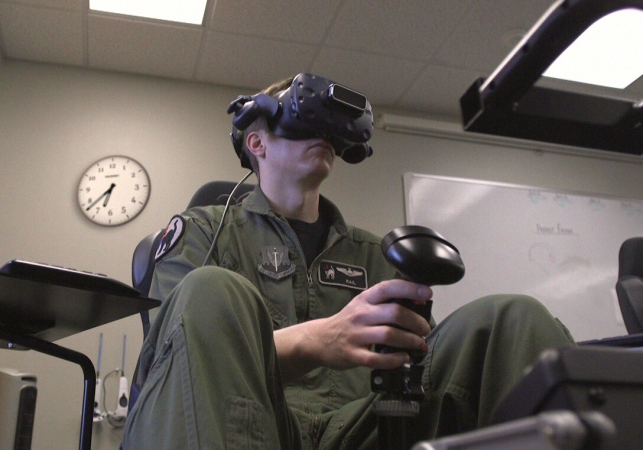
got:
6:38
